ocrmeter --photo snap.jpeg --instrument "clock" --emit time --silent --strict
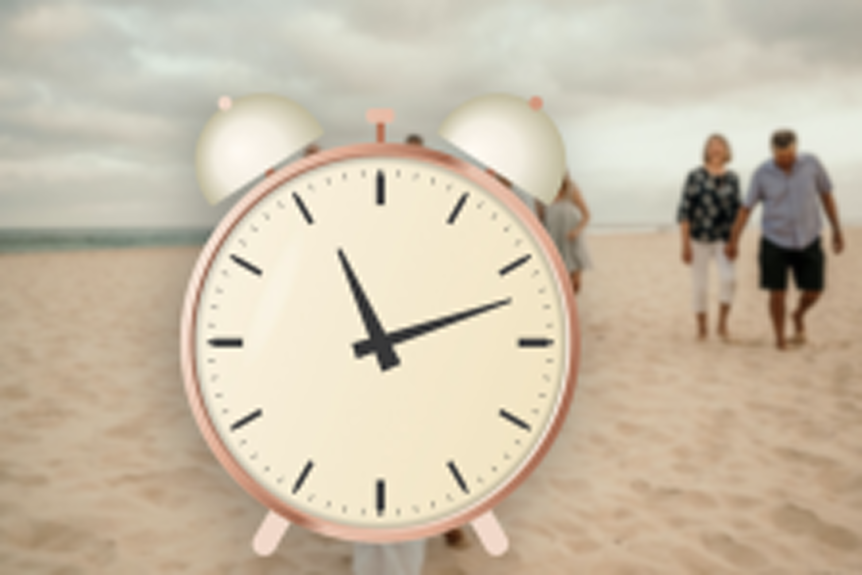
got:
11:12
